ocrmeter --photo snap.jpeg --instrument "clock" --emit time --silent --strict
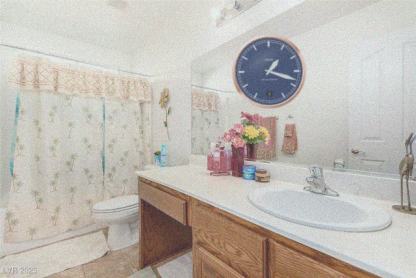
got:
1:18
